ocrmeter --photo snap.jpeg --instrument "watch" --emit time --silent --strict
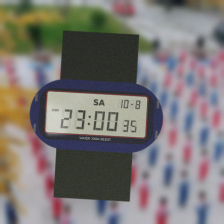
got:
23:00:35
